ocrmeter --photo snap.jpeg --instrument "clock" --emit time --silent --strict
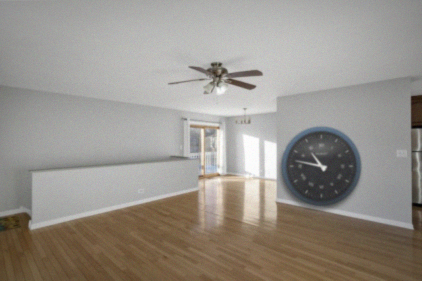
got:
10:47
